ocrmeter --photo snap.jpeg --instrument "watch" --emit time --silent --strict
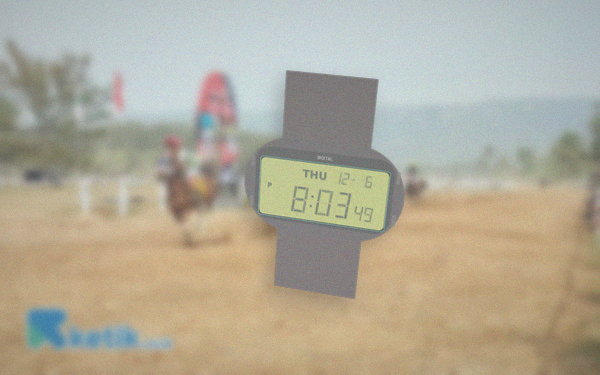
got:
8:03:49
